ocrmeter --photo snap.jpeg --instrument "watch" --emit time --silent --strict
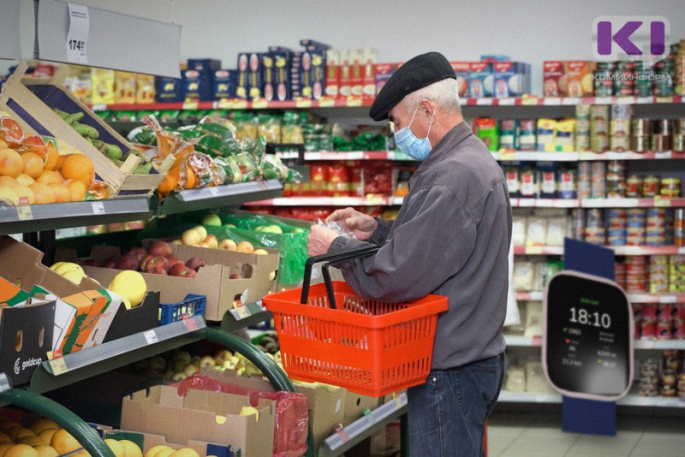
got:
18:10
